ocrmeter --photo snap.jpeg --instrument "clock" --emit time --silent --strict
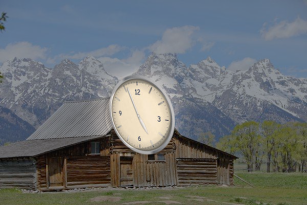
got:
4:56
